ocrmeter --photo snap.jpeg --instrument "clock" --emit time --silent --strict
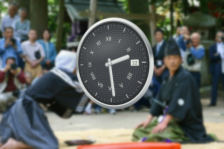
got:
2:29
